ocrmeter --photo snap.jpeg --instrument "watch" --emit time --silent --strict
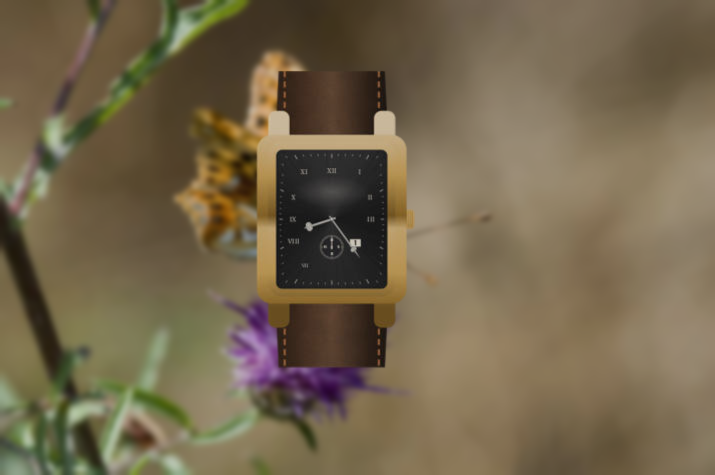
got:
8:24
